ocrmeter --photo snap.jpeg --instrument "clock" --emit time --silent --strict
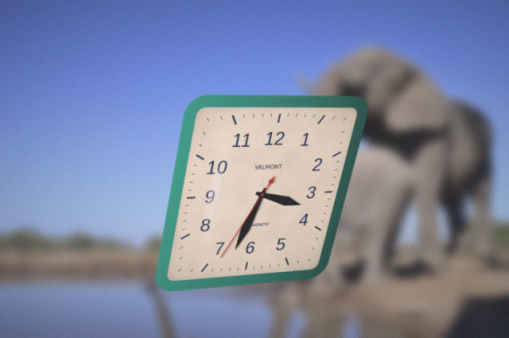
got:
3:32:34
